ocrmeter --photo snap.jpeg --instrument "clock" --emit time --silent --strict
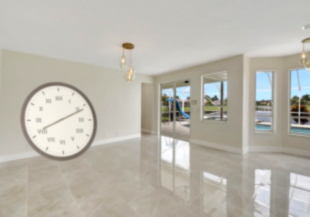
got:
8:11
